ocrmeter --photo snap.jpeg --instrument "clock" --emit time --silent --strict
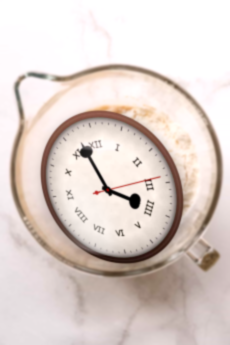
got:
3:57:14
